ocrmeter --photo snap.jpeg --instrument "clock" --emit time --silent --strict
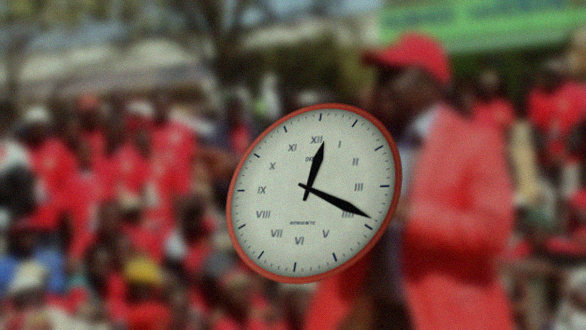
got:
12:19
